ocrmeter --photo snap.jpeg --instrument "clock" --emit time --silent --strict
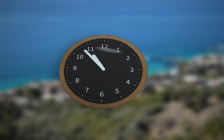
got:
10:53
